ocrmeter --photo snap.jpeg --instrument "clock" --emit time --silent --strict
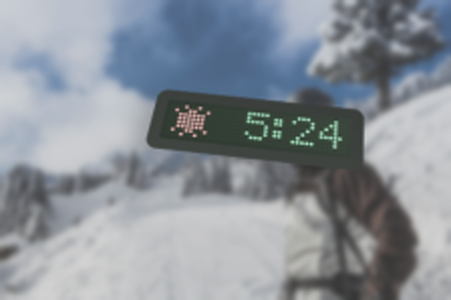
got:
5:24
